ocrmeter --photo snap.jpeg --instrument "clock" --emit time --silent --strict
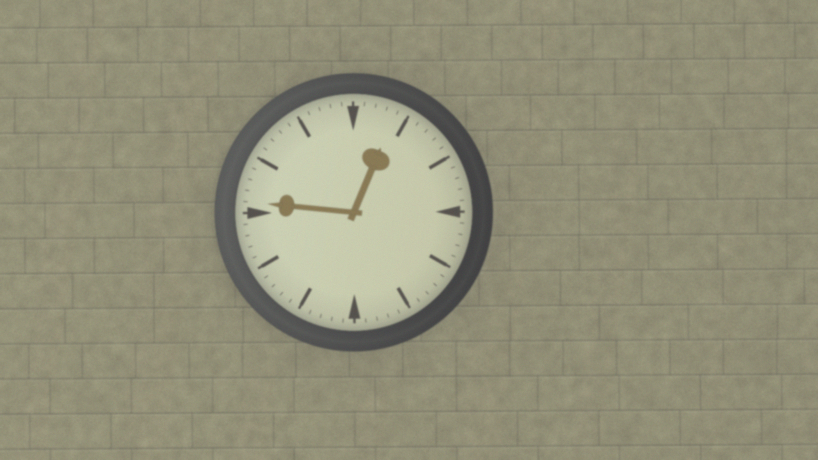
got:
12:46
